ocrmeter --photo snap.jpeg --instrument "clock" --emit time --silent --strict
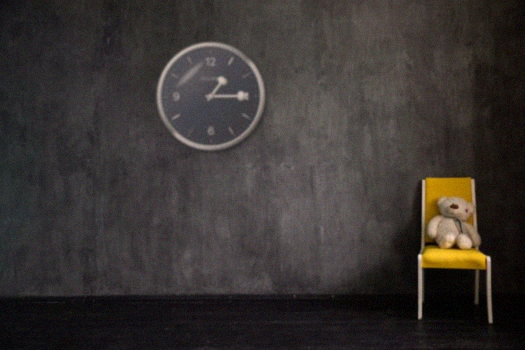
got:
1:15
